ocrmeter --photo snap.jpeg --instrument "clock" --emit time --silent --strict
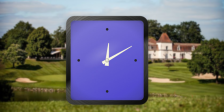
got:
12:10
